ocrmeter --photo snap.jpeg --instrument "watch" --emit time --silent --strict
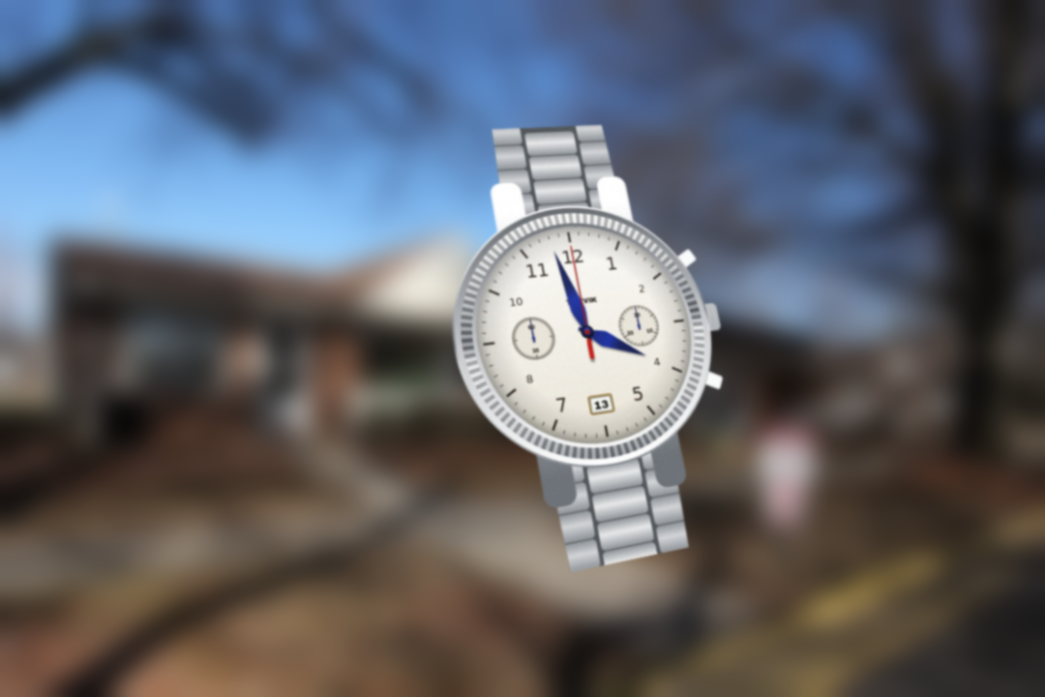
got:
3:58
